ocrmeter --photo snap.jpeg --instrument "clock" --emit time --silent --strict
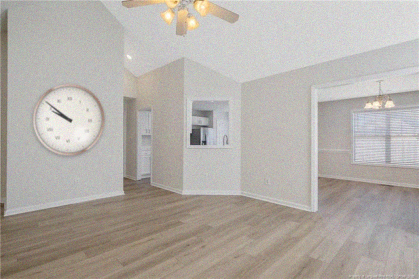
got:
9:51
